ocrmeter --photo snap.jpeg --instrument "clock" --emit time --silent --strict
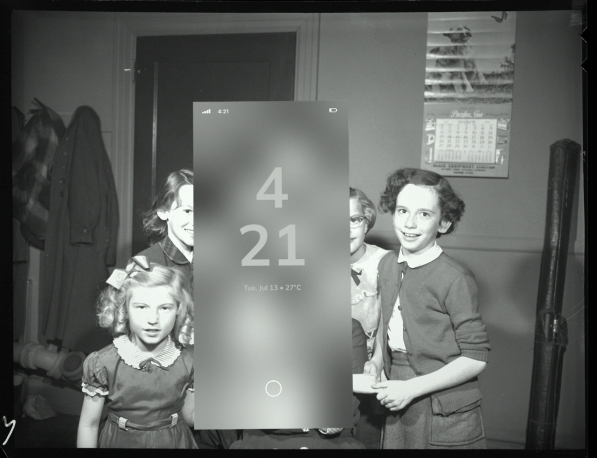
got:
4:21
